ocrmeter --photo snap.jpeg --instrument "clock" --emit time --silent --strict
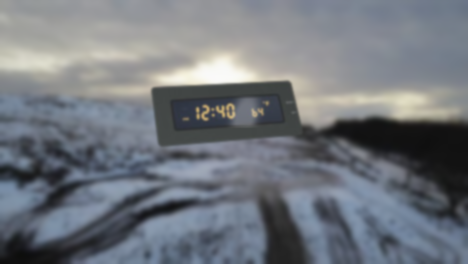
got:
12:40
